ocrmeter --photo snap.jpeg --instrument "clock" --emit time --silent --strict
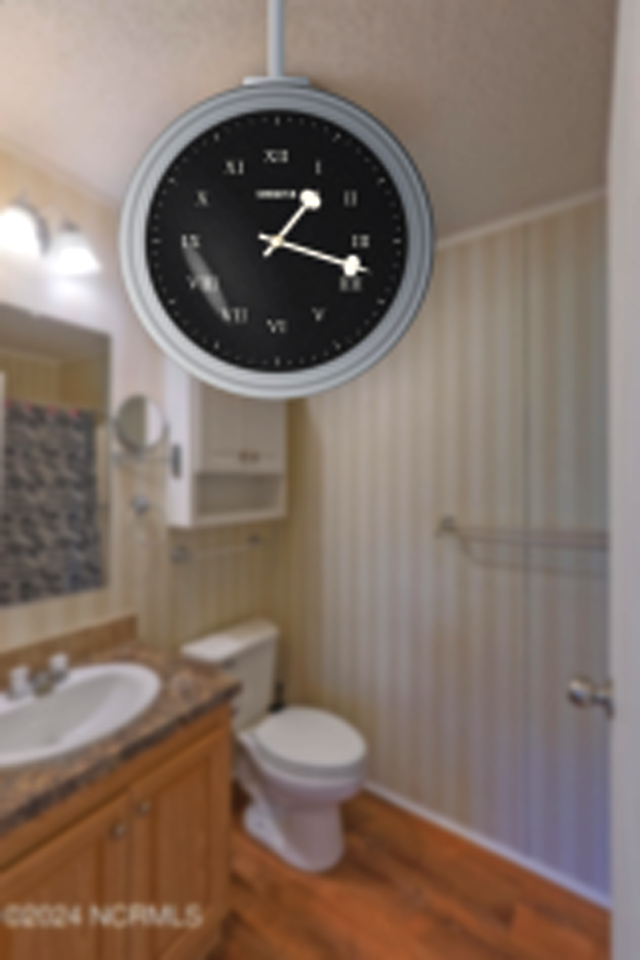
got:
1:18
